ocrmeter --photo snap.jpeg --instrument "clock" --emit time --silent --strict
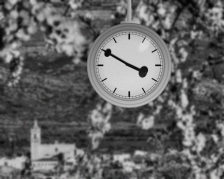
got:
3:50
